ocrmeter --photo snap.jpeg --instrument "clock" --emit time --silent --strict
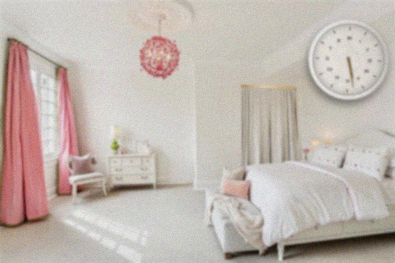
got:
5:28
